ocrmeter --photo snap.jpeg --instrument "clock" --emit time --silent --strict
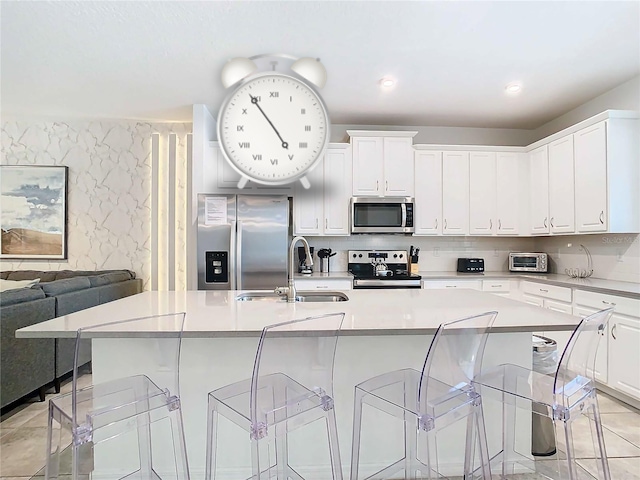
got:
4:54
